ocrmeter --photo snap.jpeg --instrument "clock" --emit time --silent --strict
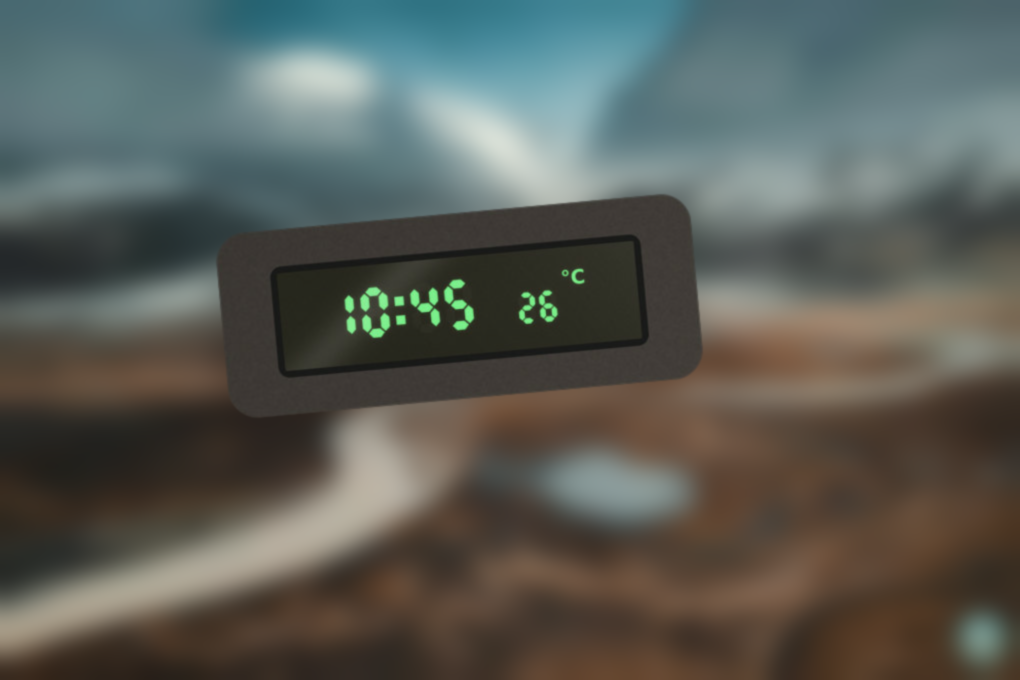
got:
10:45
